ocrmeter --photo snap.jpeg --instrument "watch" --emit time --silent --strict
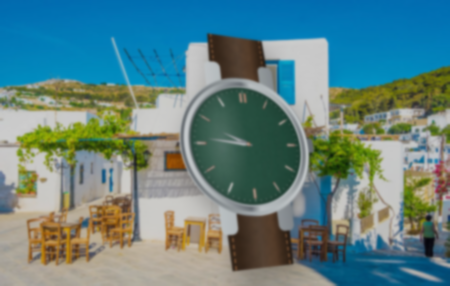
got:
9:46
